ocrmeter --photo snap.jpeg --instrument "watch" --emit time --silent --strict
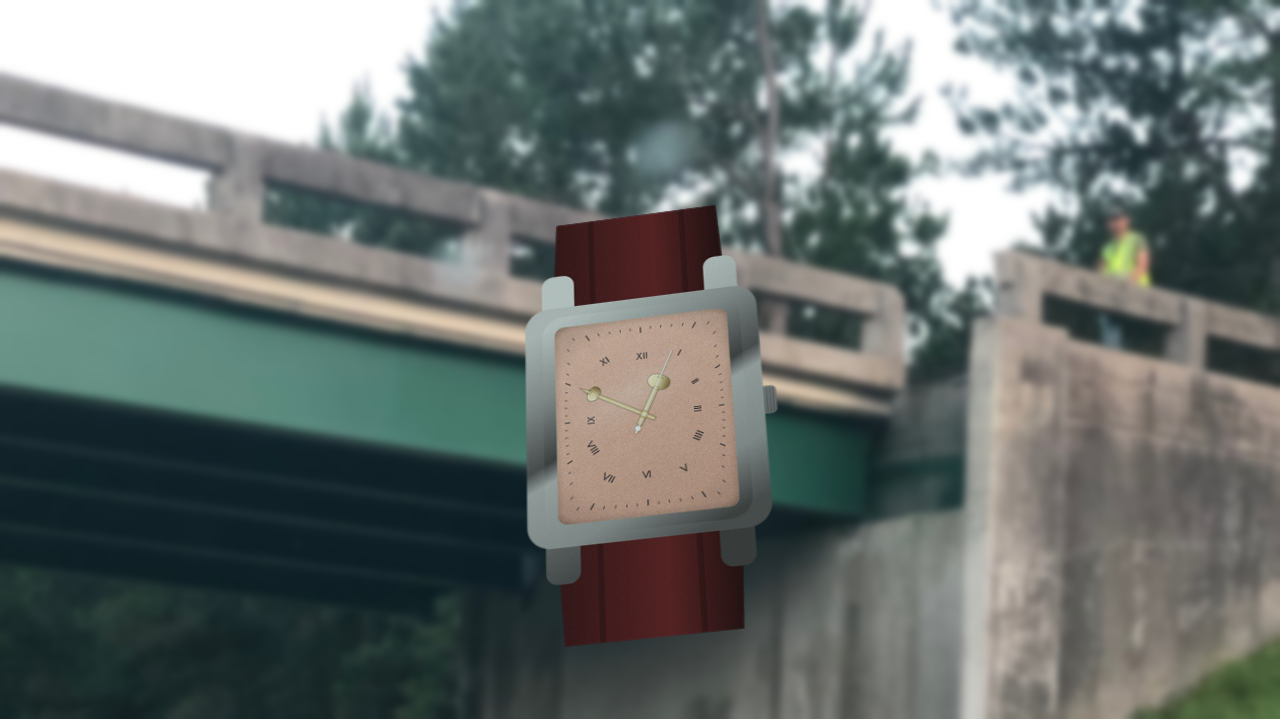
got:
12:50:04
